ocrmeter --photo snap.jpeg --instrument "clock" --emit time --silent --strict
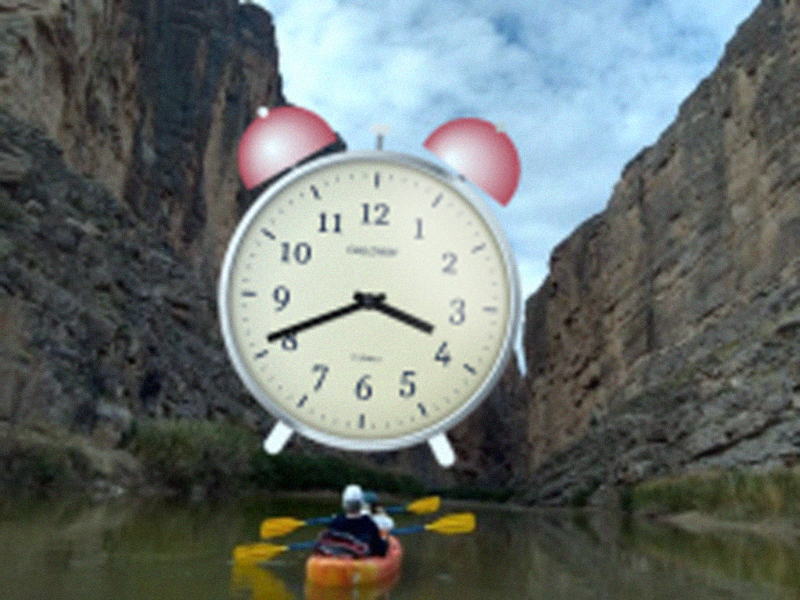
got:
3:41
